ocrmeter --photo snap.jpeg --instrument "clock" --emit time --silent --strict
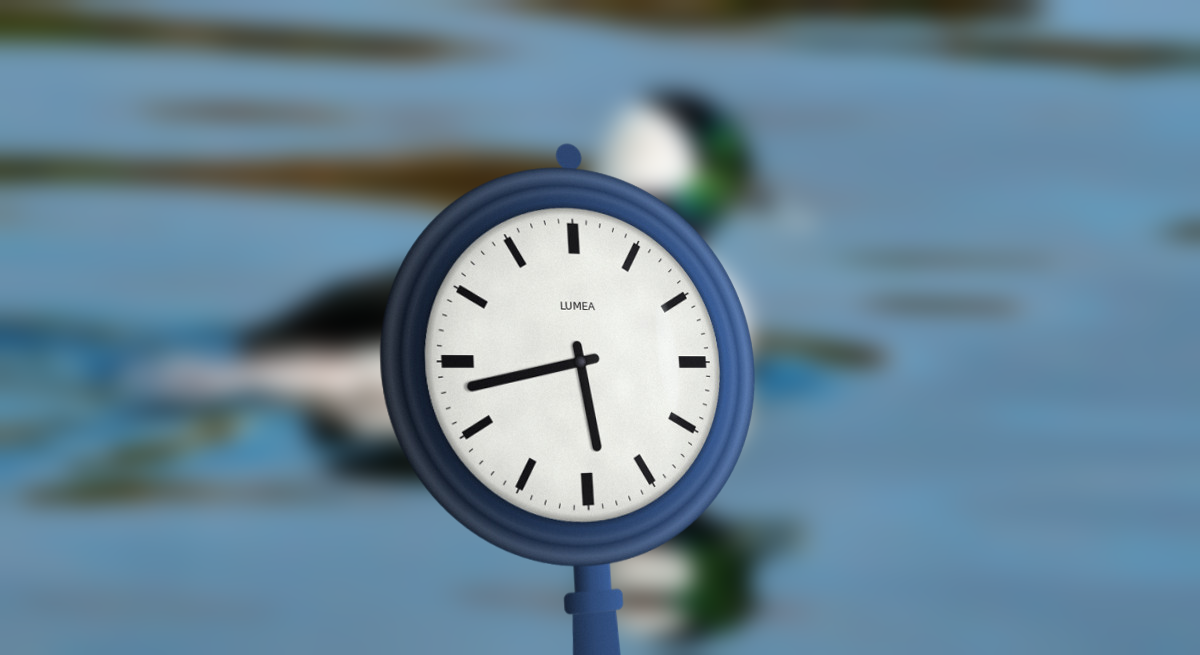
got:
5:43
